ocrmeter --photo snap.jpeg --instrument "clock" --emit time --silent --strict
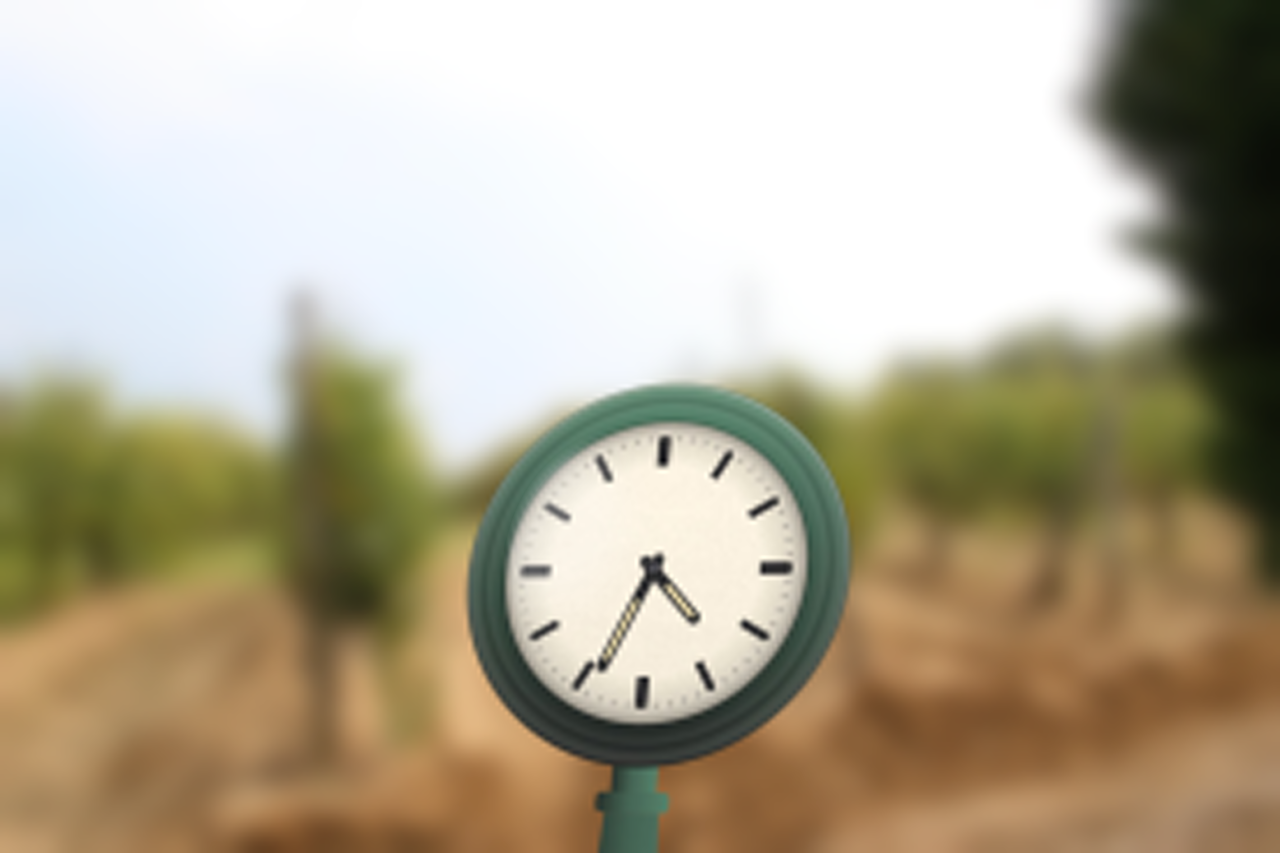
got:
4:34
